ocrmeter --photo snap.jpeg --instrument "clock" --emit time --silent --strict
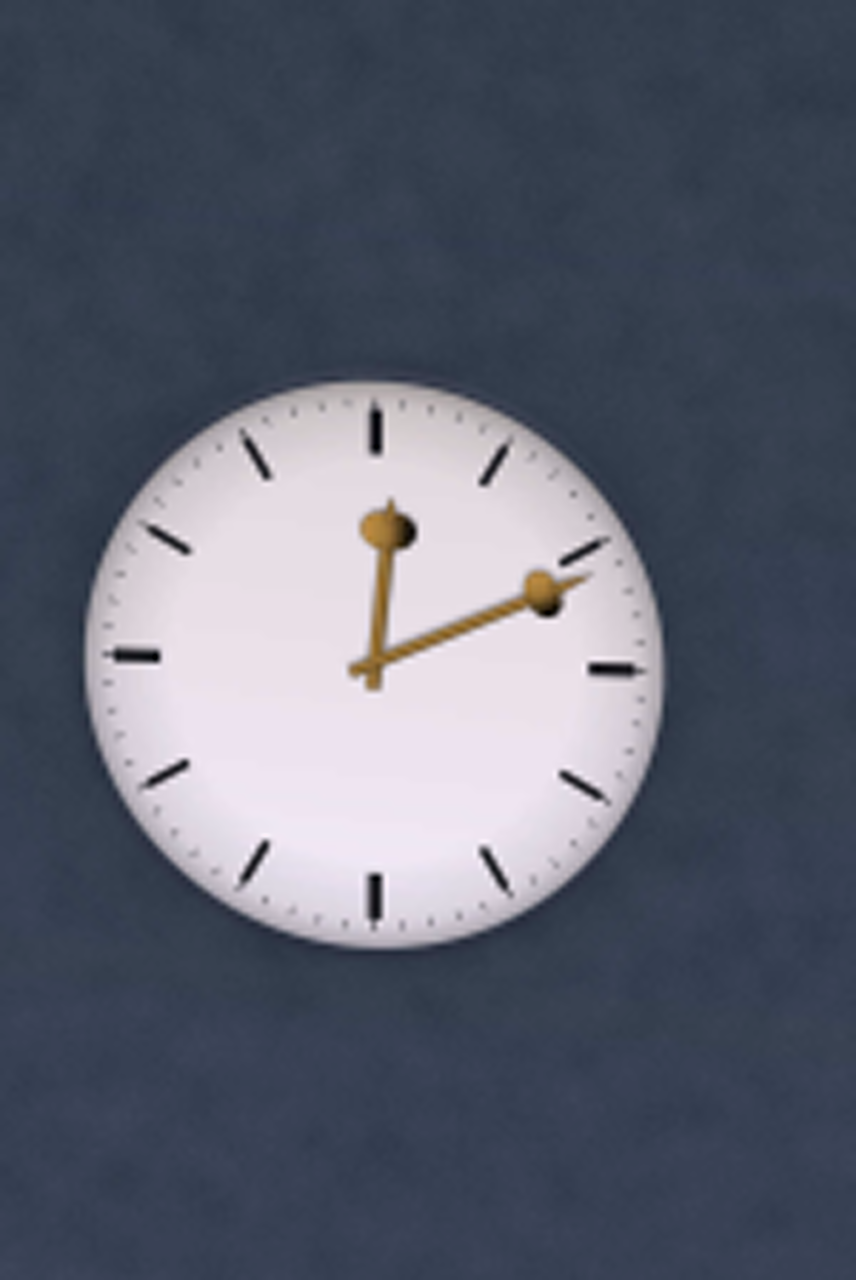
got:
12:11
